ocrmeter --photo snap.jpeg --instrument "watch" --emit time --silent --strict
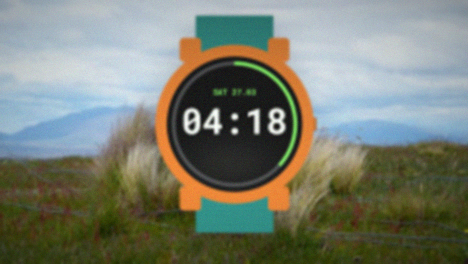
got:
4:18
